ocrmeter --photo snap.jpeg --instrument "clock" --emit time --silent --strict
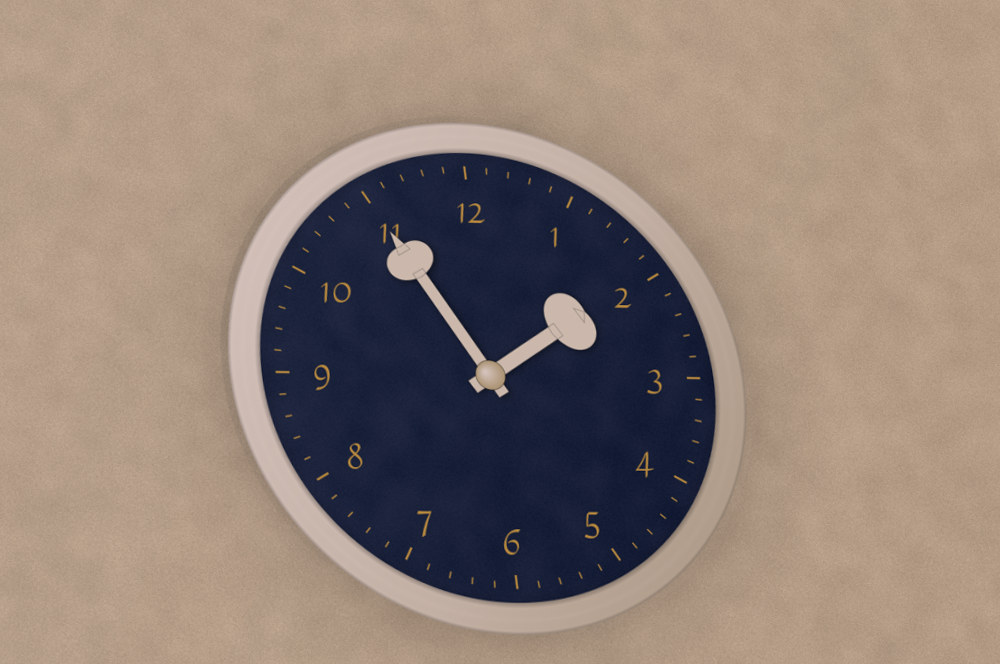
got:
1:55
